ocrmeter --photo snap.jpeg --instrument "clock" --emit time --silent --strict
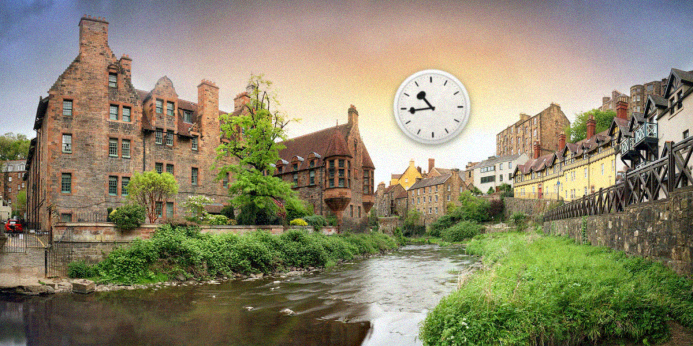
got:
10:44
